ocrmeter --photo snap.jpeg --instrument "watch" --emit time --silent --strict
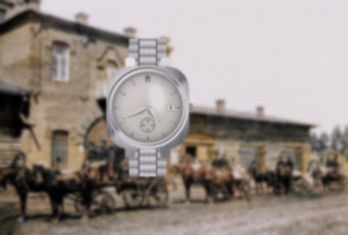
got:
4:41
